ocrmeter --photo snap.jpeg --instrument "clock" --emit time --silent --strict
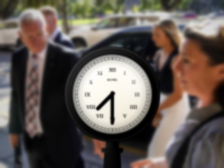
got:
7:30
